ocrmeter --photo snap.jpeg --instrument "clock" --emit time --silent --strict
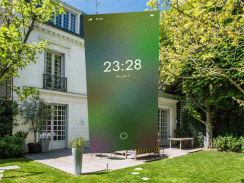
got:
23:28
